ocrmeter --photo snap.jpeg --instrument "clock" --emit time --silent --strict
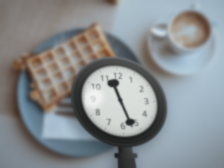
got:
11:27
